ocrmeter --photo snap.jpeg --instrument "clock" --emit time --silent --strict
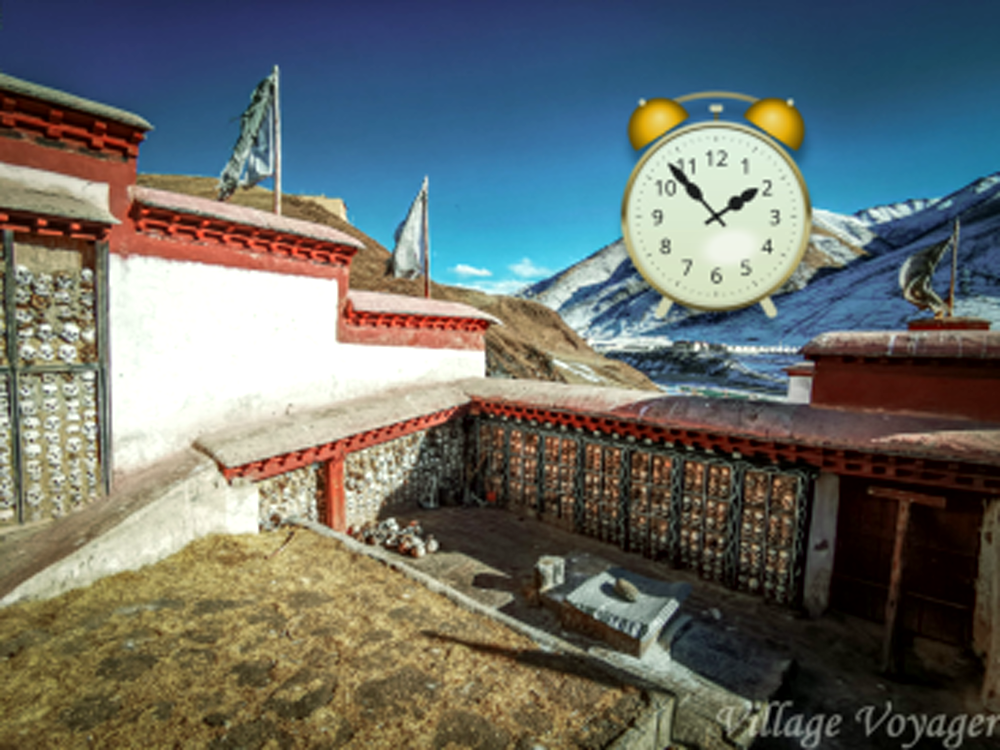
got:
1:53
